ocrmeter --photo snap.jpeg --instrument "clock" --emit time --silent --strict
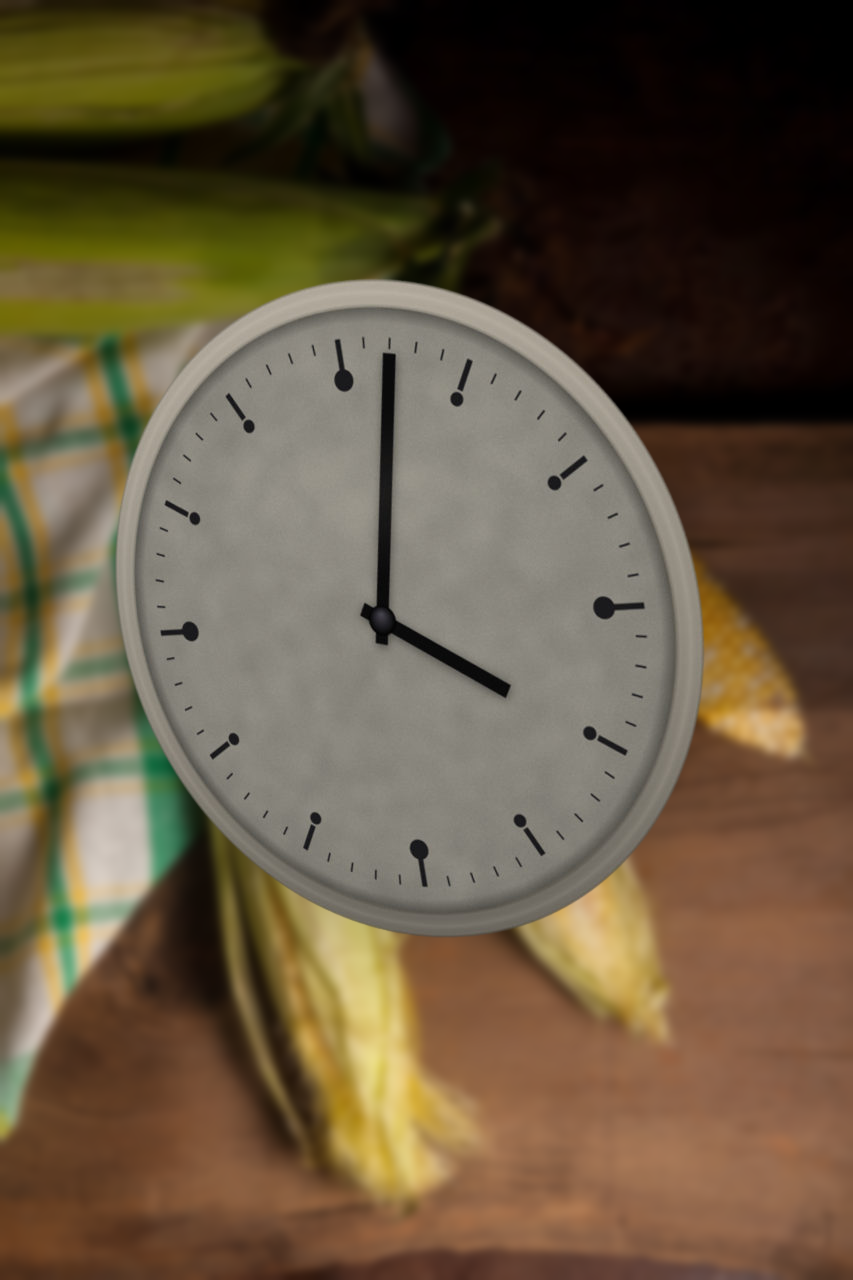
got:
4:02
